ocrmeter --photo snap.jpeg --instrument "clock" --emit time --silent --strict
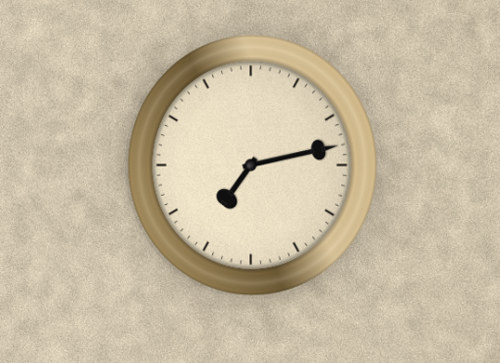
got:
7:13
